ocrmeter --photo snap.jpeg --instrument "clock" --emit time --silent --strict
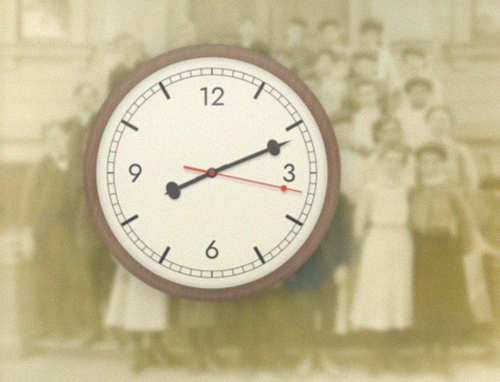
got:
8:11:17
